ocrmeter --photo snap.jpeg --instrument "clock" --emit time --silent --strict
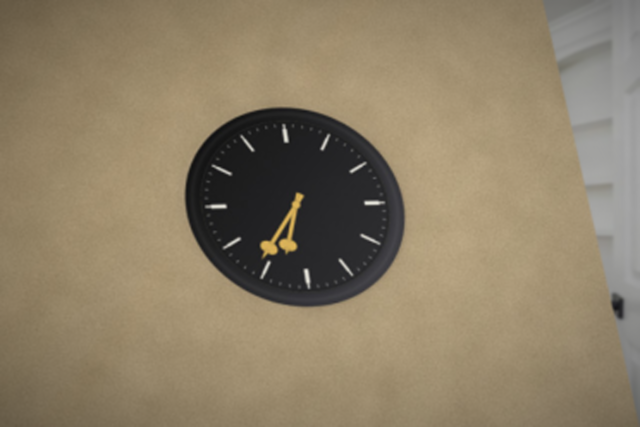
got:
6:36
